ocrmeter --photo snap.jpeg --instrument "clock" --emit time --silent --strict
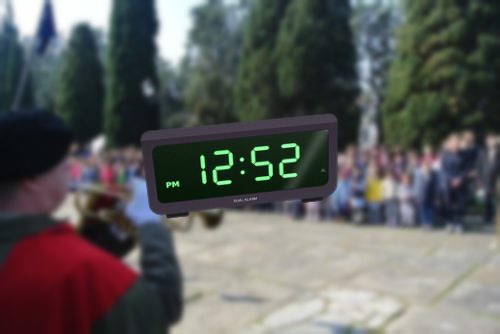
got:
12:52
